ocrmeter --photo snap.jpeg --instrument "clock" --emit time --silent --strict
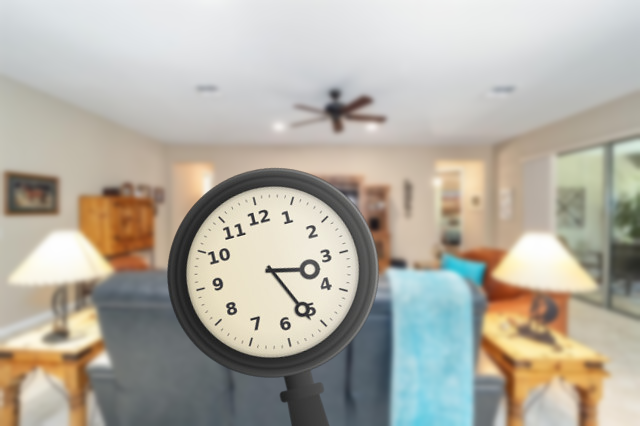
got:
3:26
